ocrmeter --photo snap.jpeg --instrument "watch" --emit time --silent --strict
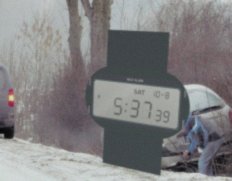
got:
5:37:39
